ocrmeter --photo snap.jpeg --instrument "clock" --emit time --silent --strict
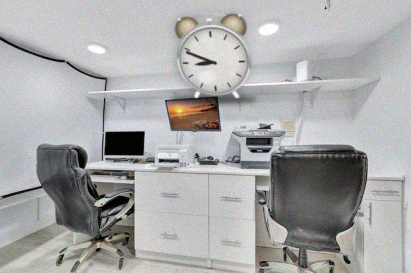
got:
8:49
